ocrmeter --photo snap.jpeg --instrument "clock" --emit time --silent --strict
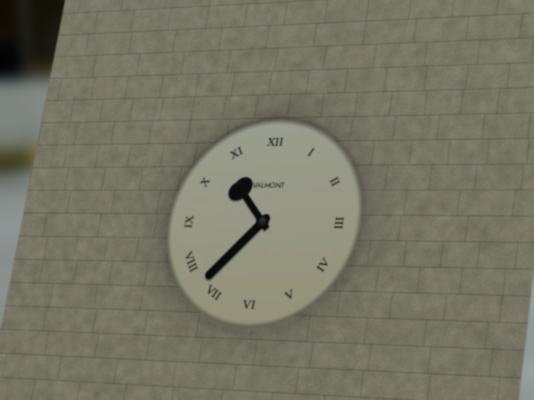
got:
10:37
